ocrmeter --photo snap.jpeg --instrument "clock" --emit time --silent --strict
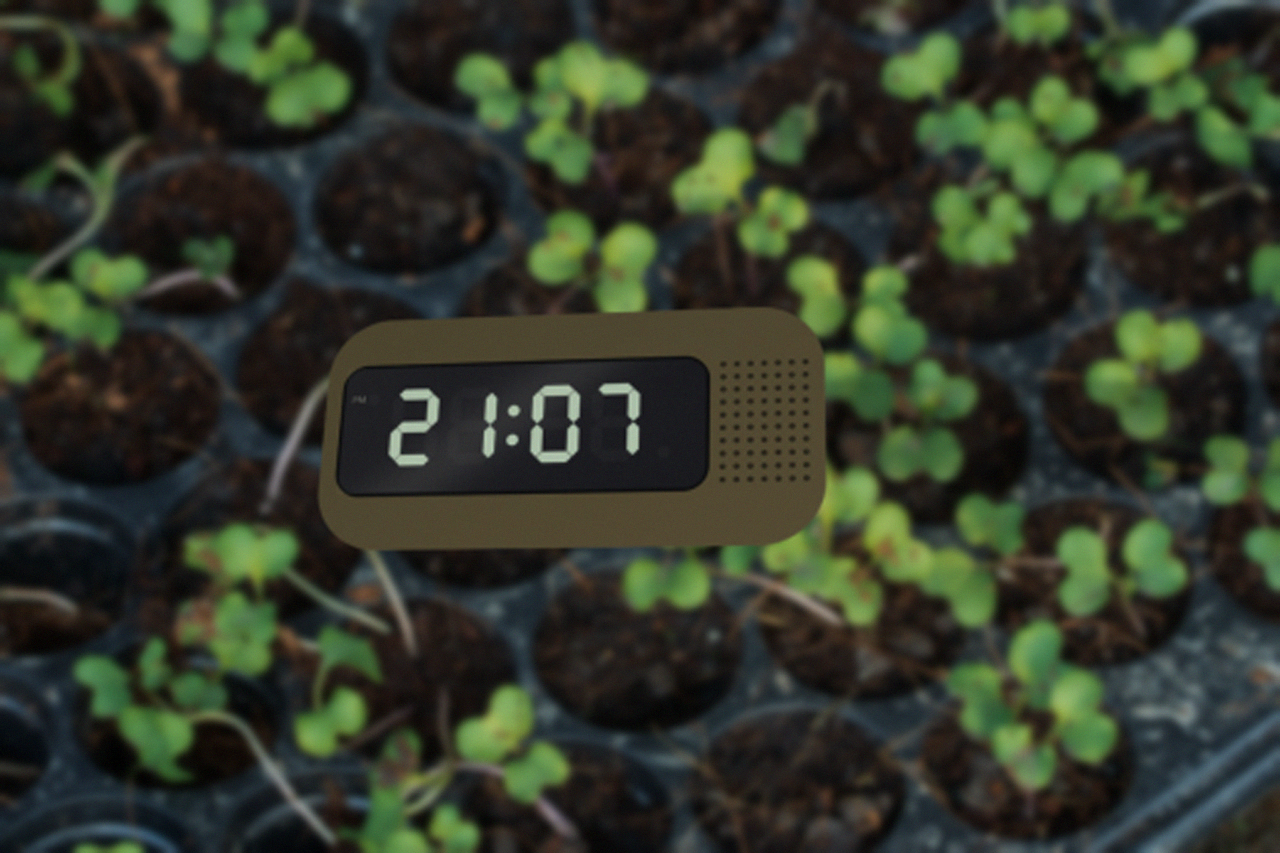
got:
21:07
